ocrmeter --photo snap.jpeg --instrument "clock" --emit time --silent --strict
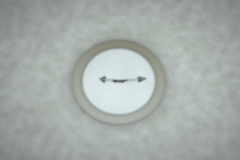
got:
9:14
